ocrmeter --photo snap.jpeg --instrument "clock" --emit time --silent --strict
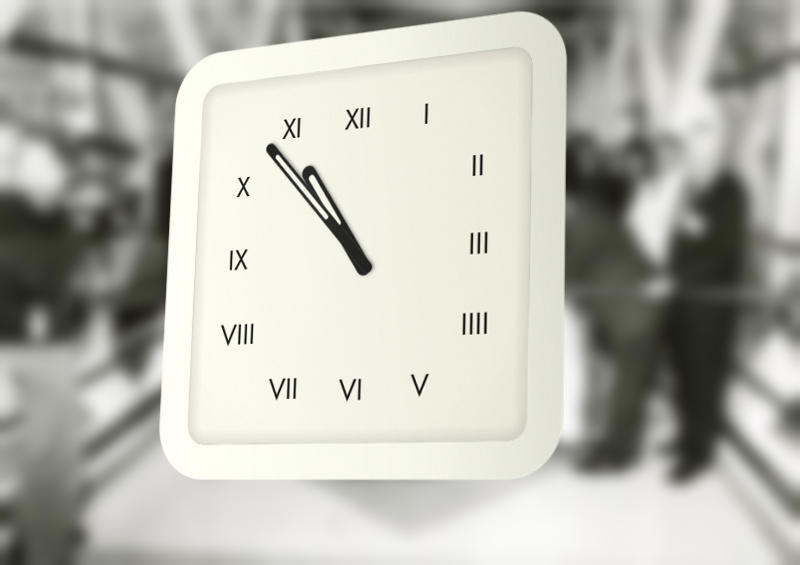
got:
10:53
